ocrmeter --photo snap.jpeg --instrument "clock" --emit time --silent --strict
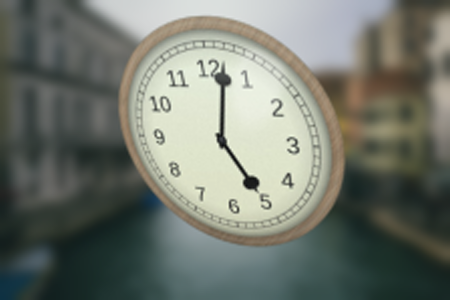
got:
5:02
